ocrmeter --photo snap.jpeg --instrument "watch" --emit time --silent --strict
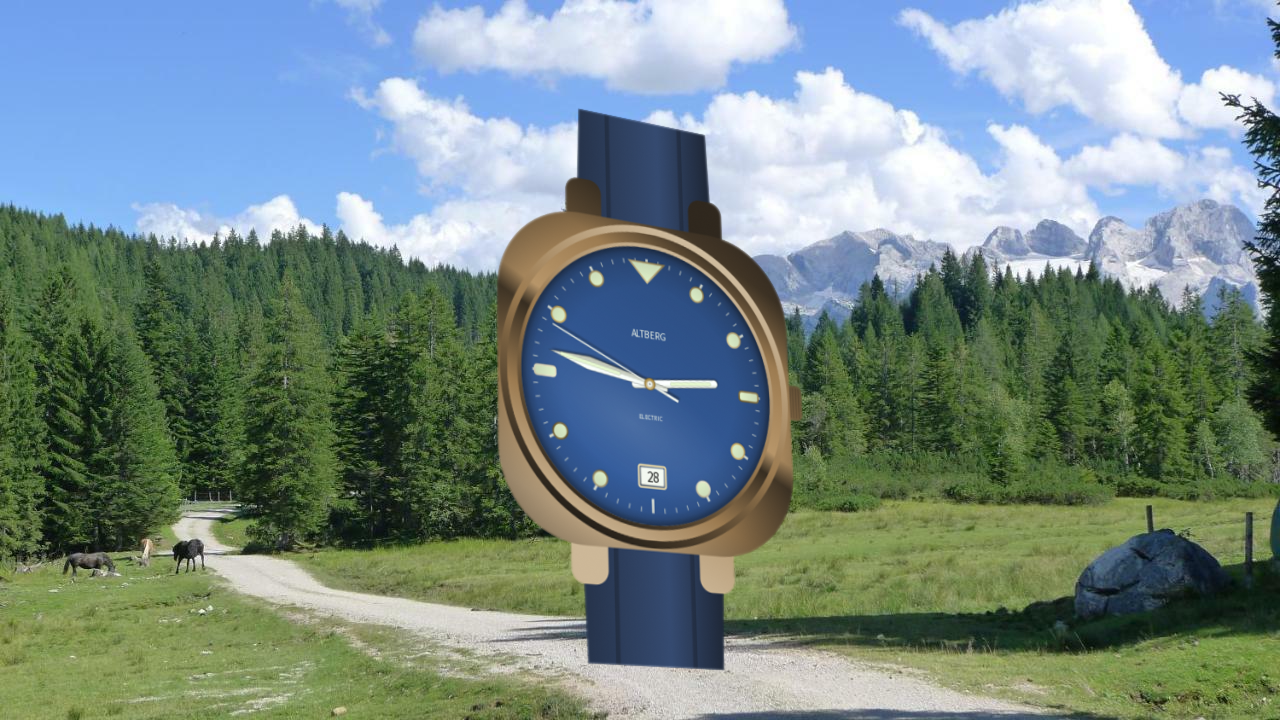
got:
2:46:49
